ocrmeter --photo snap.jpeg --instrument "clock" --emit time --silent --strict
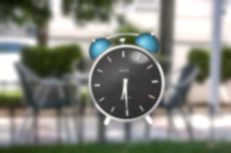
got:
6:30
